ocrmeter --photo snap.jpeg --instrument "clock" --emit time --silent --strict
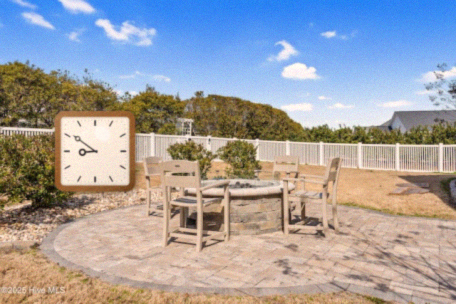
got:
8:51
